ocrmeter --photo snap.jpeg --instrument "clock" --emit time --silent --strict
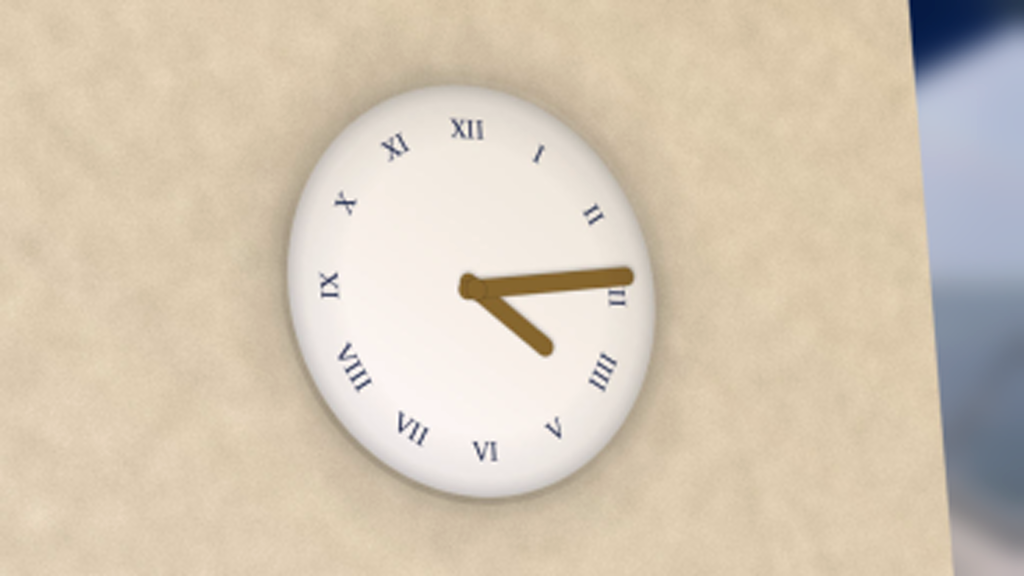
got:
4:14
